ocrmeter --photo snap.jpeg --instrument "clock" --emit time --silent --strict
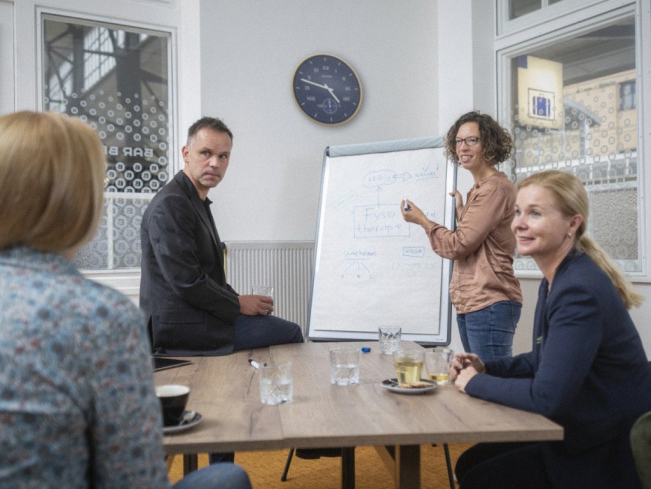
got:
4:48
